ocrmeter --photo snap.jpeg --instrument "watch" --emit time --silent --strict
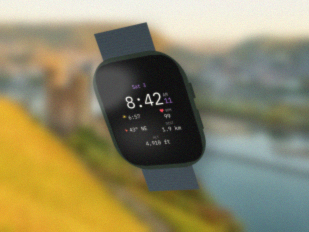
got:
8:42
